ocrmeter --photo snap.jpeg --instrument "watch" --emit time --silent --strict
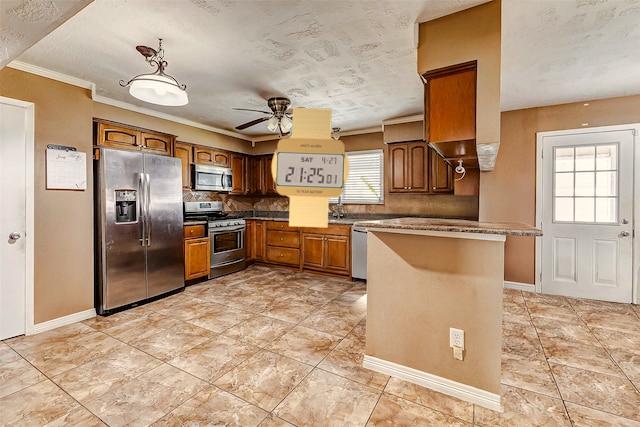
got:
21:25:01
